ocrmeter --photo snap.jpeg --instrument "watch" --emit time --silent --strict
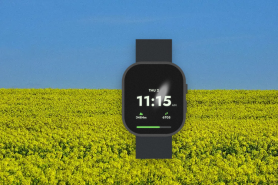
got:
11:15
